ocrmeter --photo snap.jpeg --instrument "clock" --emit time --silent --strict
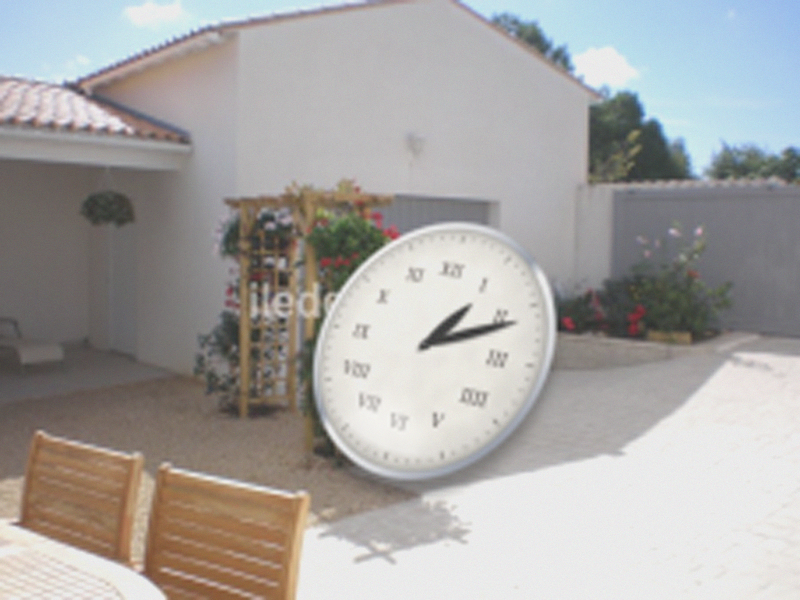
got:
1:11
